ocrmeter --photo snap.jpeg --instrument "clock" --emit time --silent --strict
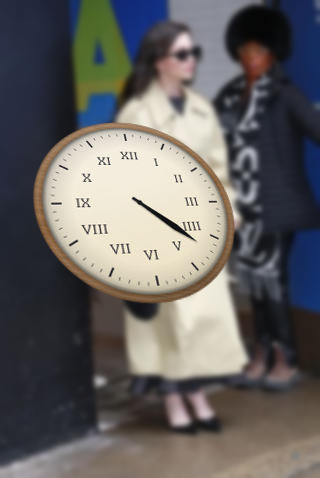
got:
4:22
